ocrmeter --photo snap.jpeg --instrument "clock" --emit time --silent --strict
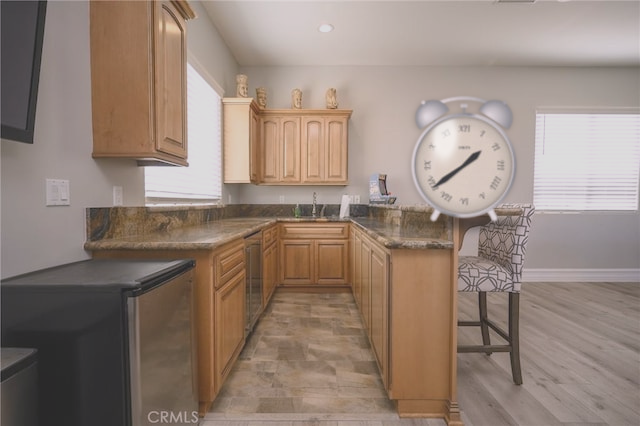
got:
1:39
